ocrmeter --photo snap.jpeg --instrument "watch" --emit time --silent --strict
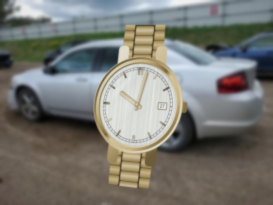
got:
10:02
